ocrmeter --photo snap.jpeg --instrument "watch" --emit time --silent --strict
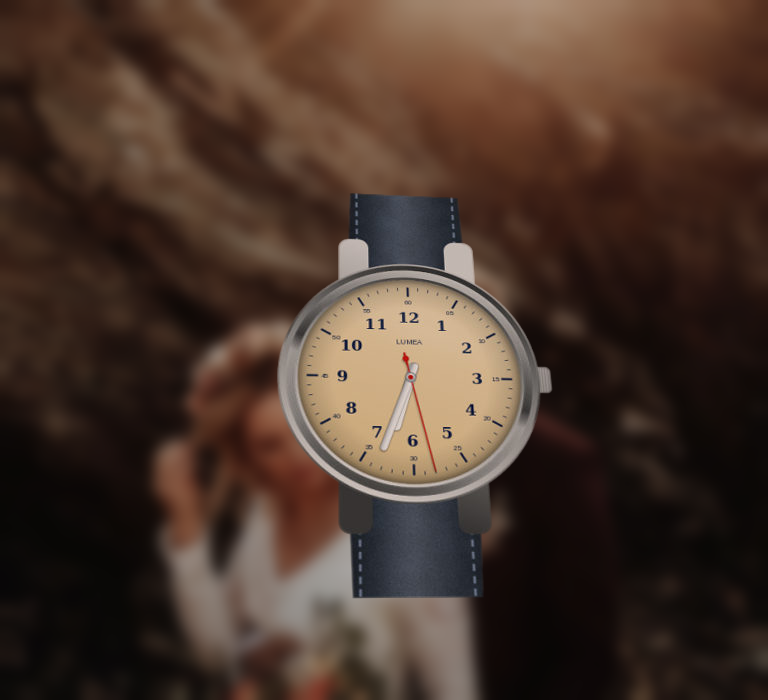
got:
6:33:28
